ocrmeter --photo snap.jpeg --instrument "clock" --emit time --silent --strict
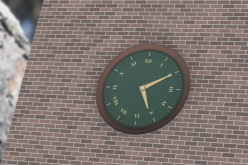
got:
5:10
